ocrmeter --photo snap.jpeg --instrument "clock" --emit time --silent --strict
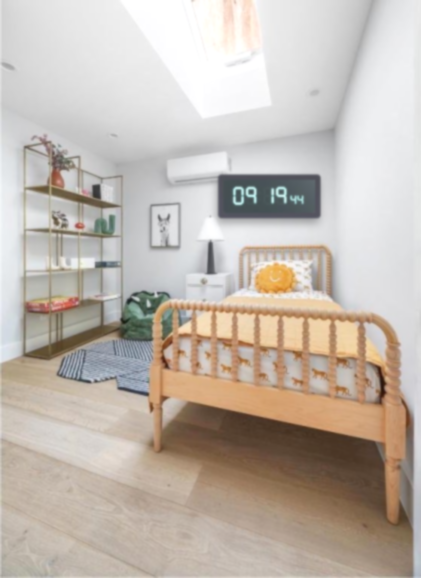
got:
9:19
